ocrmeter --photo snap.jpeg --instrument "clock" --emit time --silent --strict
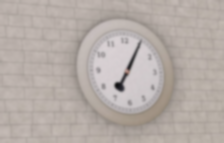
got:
7:05
